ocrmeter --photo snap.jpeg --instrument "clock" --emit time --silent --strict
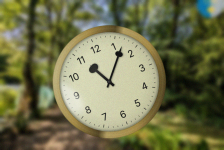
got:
11:07
